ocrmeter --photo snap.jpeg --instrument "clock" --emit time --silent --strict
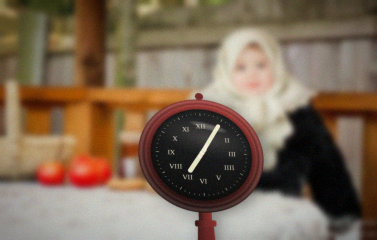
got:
7:05
